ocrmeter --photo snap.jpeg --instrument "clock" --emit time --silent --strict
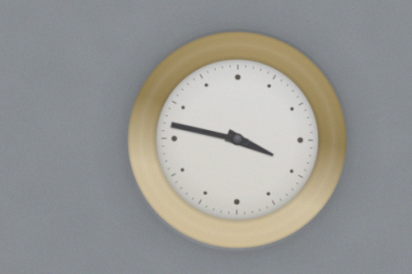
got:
3:47
